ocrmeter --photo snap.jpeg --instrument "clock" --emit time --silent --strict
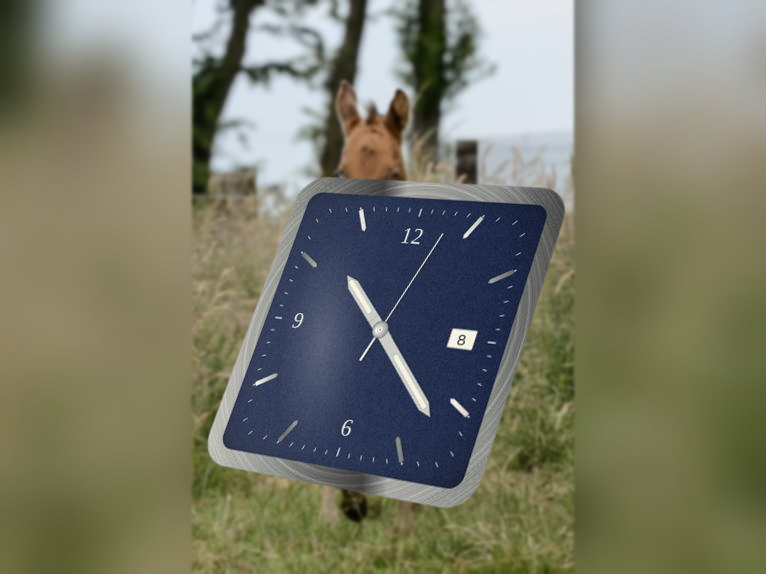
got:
10:22:03
